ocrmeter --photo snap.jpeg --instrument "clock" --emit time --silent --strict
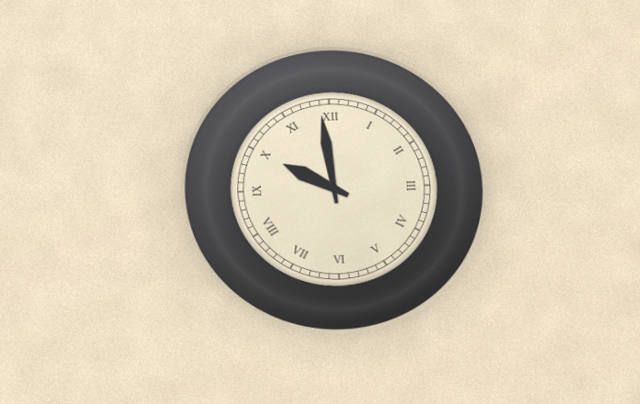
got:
9:59
